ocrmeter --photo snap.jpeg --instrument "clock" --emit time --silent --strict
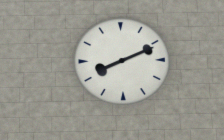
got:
8:11
